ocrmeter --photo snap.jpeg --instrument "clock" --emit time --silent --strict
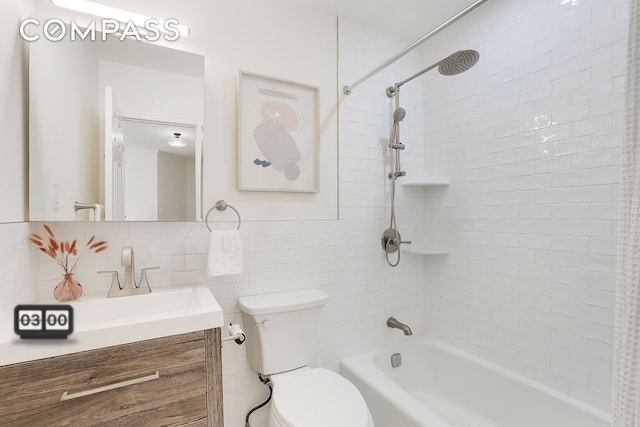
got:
3:00
